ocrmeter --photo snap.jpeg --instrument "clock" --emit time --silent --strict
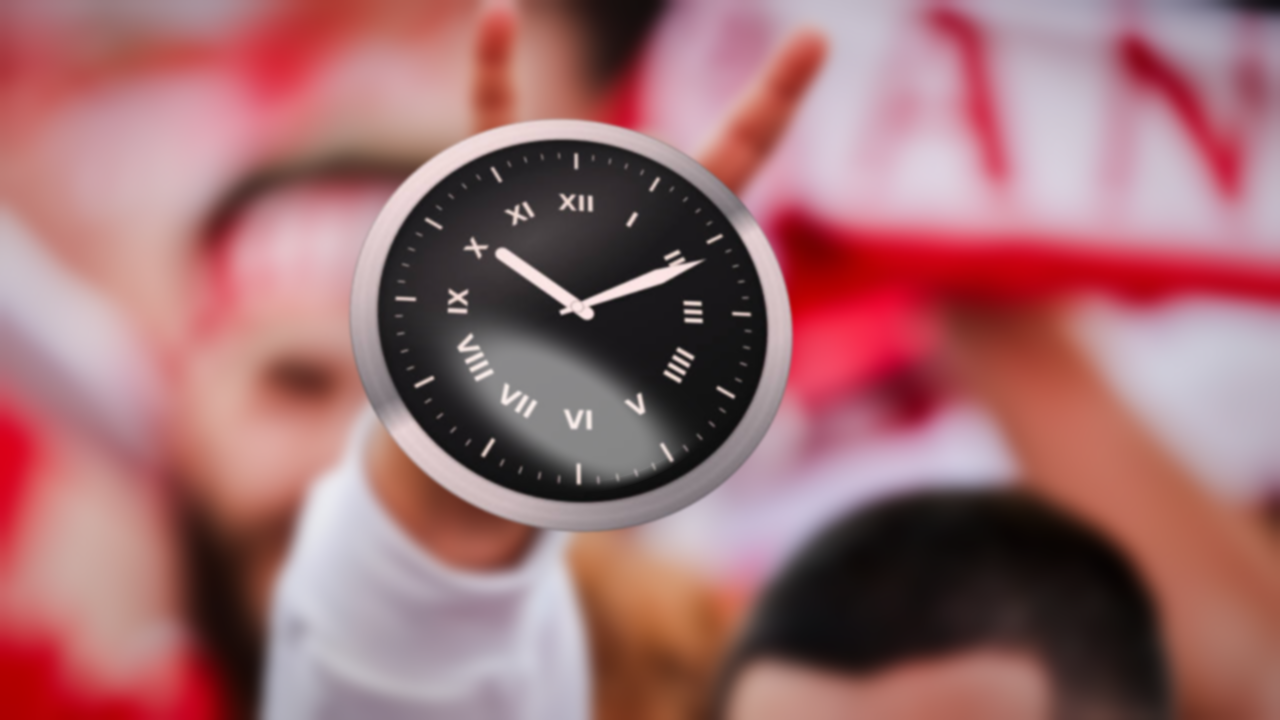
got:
10:11
